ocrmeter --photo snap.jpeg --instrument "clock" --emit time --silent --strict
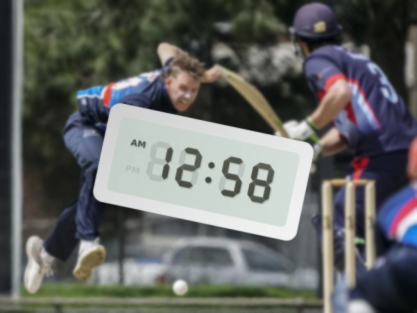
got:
12:58
